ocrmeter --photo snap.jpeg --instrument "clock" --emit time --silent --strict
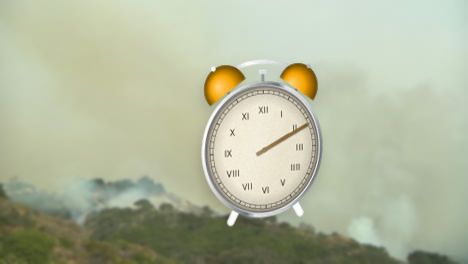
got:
2:11
